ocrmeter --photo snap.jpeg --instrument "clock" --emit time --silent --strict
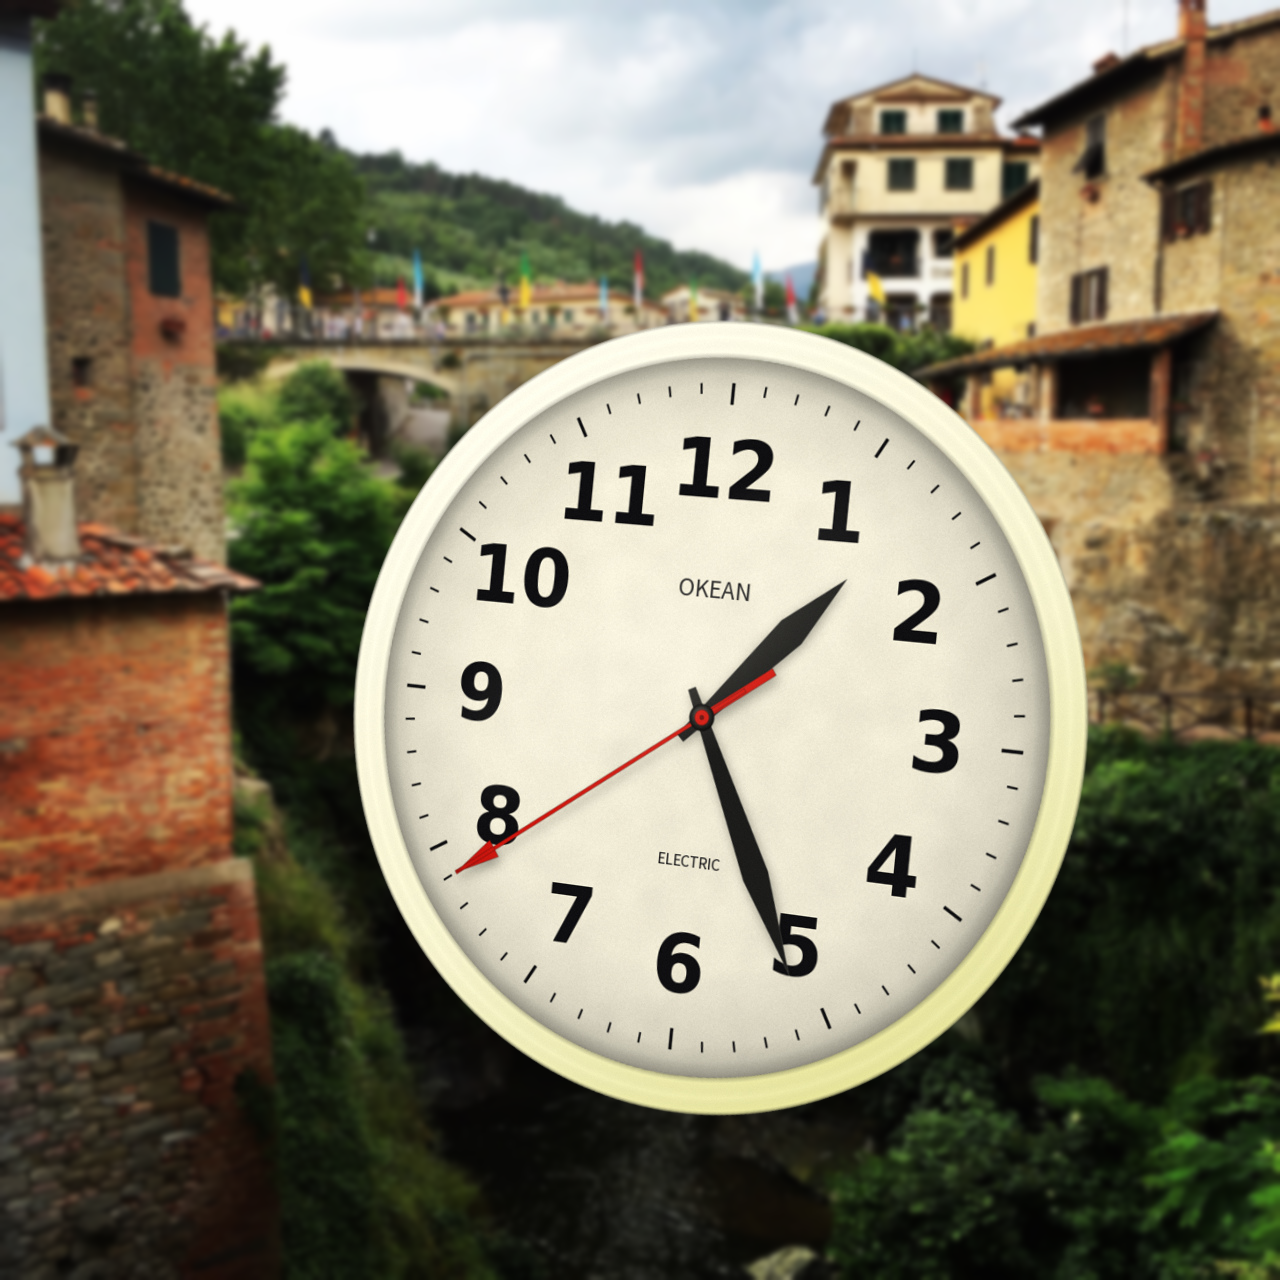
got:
1:25:39
